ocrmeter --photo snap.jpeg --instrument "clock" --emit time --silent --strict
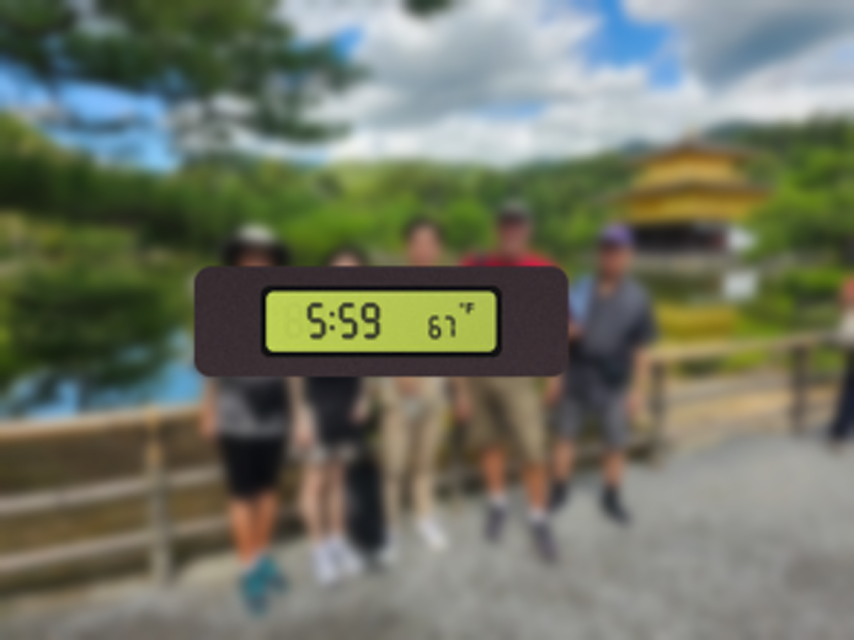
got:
5:59
